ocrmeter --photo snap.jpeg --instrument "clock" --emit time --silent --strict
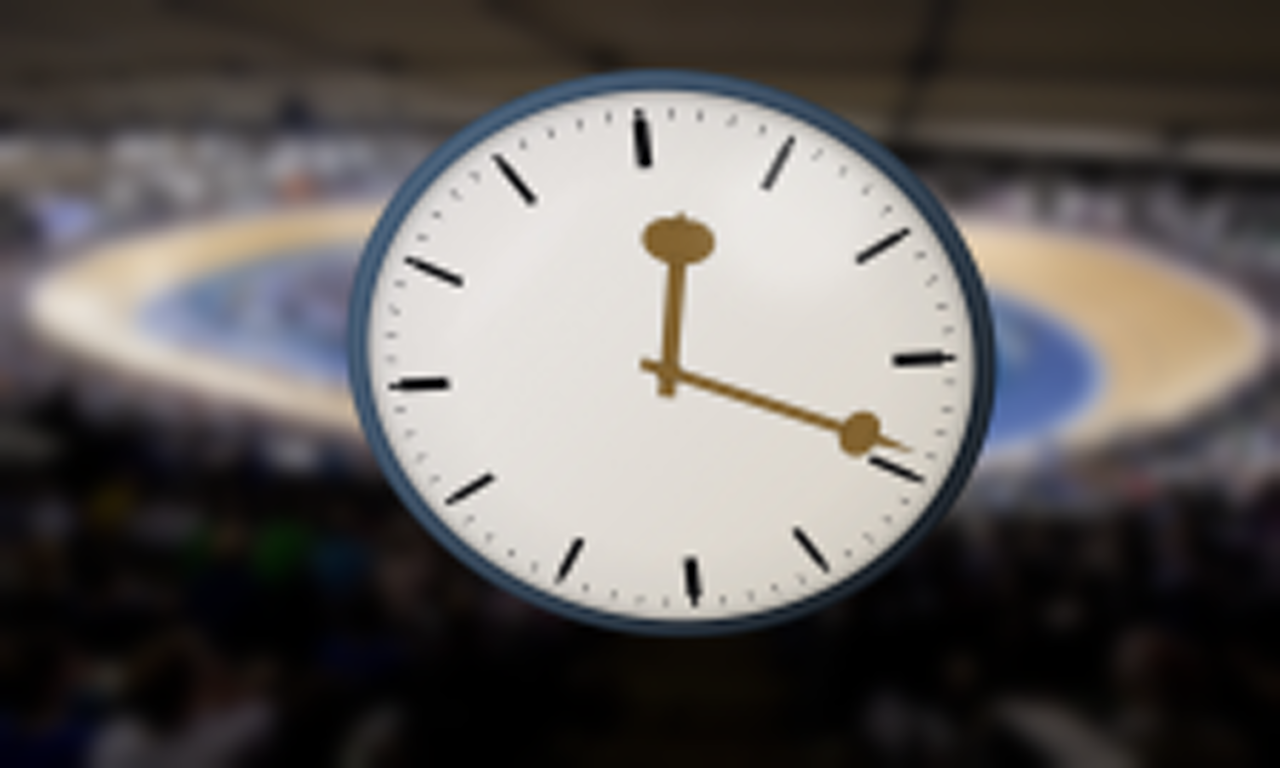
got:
12:19
